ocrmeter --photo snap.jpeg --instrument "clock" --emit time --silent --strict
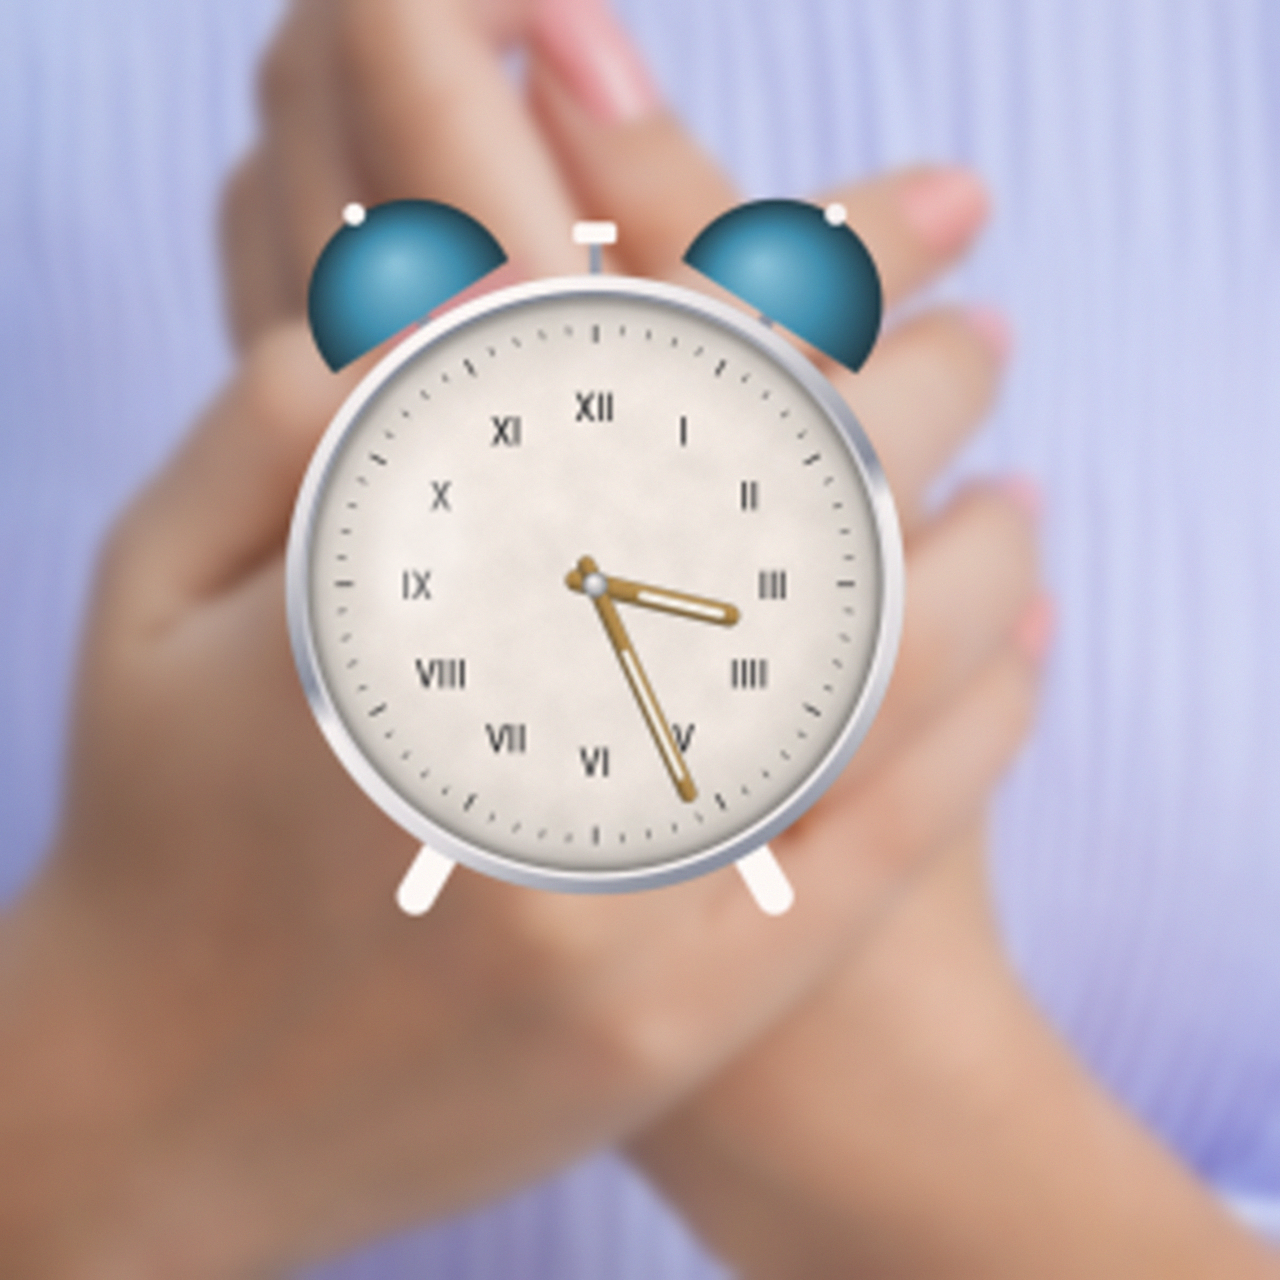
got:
3:26
